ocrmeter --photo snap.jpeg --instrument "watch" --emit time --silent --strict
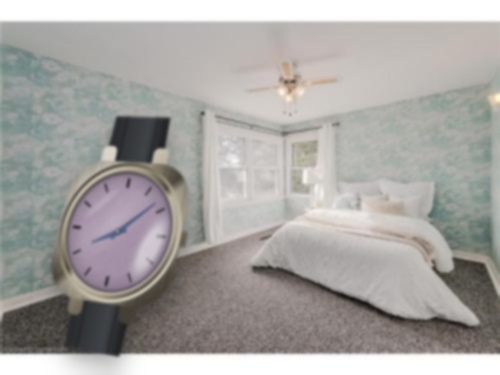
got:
8:08
